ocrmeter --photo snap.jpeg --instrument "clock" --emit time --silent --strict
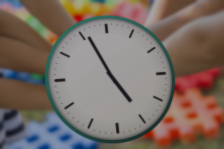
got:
4:56
